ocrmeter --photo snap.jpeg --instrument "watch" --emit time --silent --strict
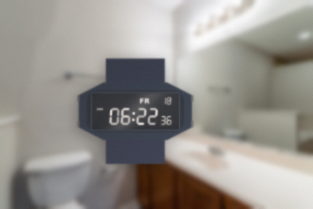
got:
6:22
